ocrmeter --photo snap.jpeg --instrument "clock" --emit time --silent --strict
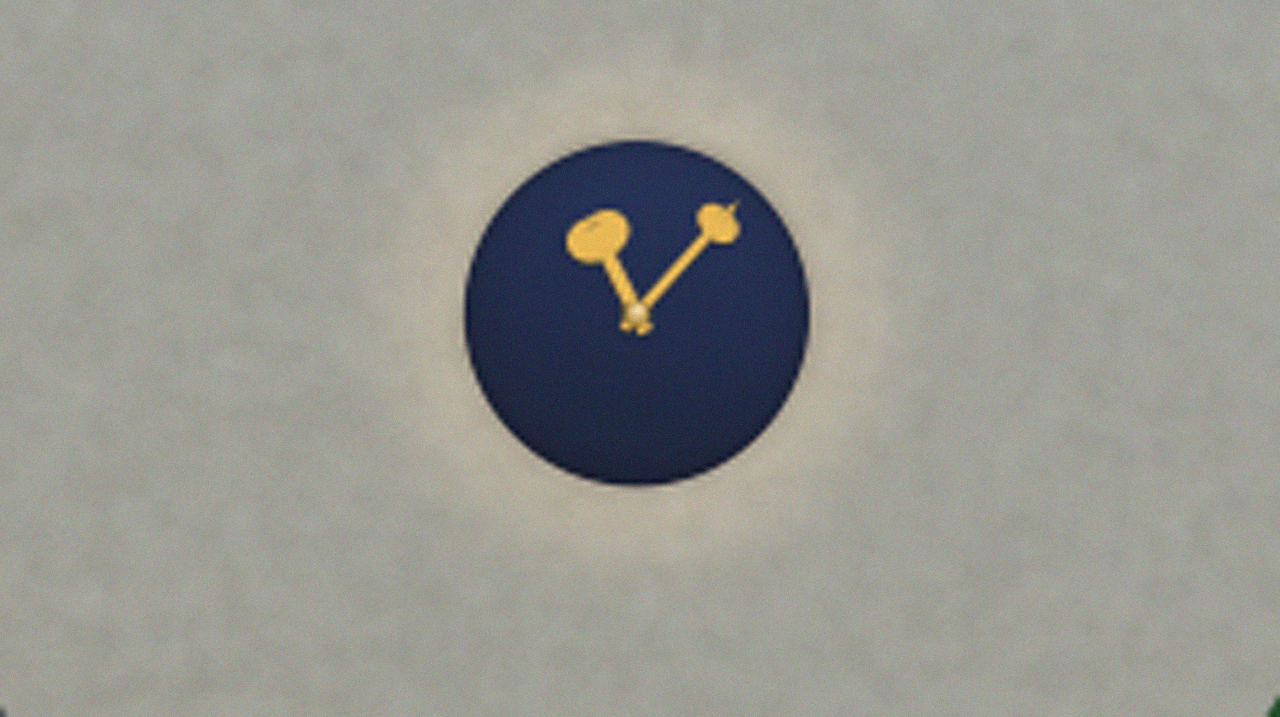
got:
11:07
